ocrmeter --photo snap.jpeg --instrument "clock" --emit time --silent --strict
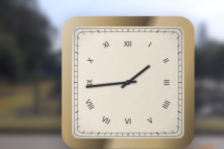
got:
1:44
